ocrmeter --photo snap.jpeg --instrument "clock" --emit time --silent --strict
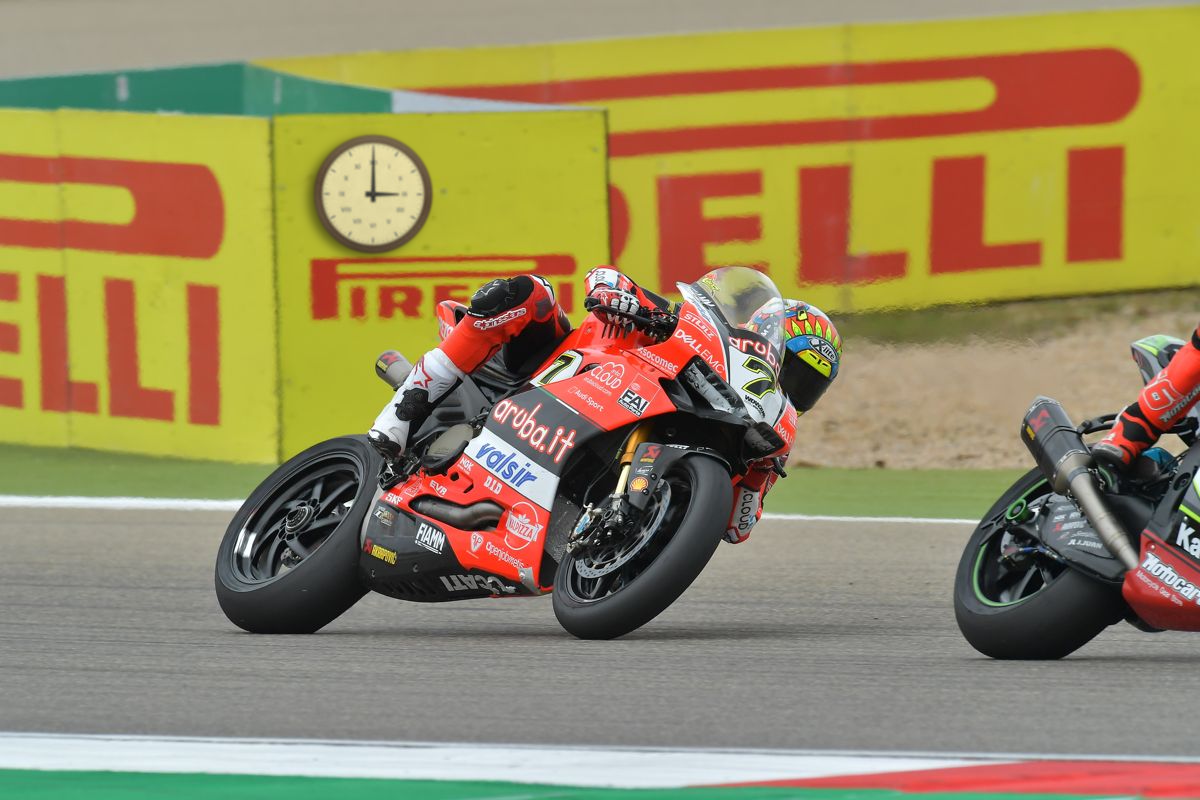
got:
3:00
